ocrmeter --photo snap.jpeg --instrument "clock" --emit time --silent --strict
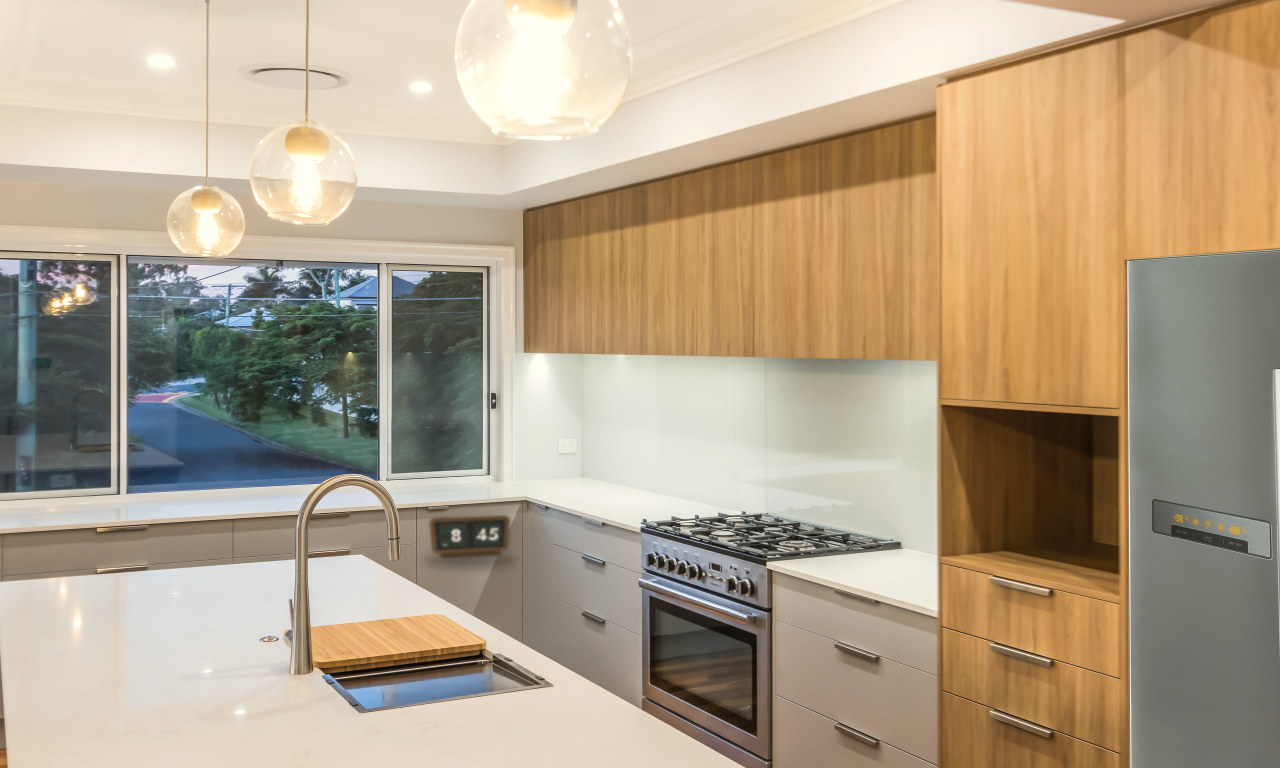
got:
8:45
